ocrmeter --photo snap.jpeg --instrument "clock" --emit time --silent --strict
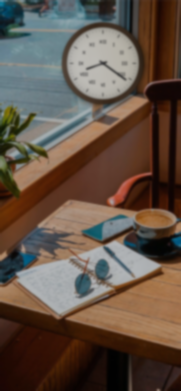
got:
8:21
